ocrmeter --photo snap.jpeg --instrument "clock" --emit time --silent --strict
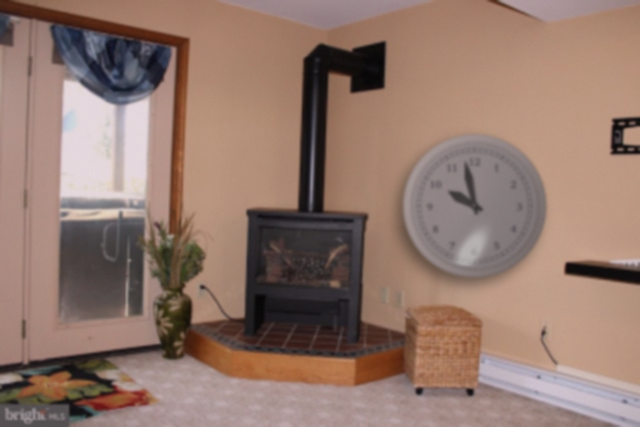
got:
9:58
